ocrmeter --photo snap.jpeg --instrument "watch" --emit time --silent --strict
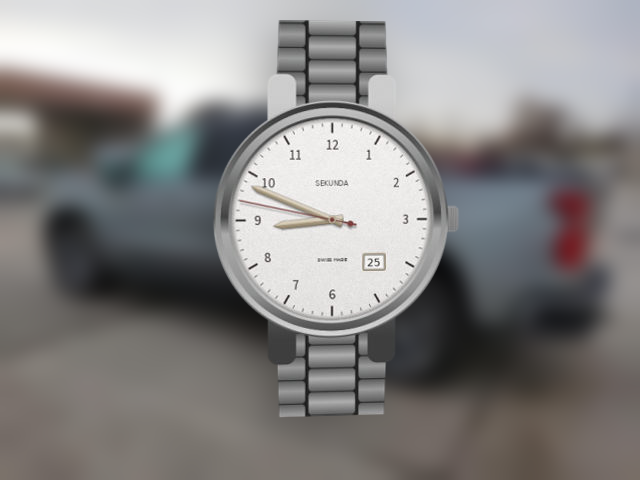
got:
8:48:47
